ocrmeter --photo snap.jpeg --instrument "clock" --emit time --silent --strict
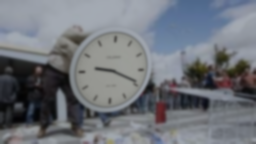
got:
9:19
